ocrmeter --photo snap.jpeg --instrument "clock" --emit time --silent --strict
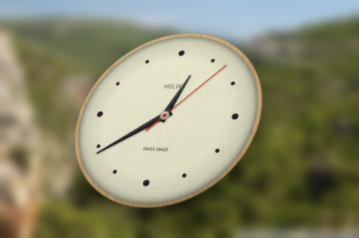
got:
12:39:07
